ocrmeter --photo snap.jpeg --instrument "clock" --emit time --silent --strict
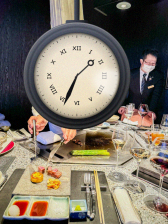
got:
1:34
